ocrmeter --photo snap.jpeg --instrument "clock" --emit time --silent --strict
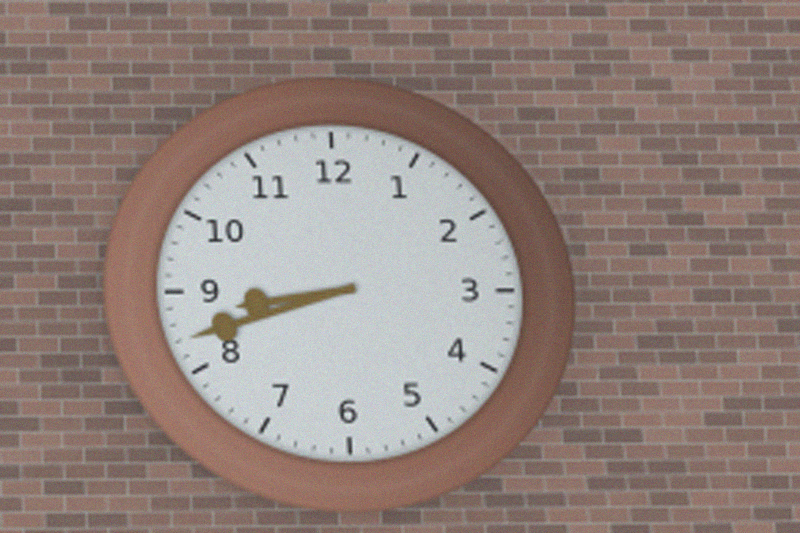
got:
8:42
